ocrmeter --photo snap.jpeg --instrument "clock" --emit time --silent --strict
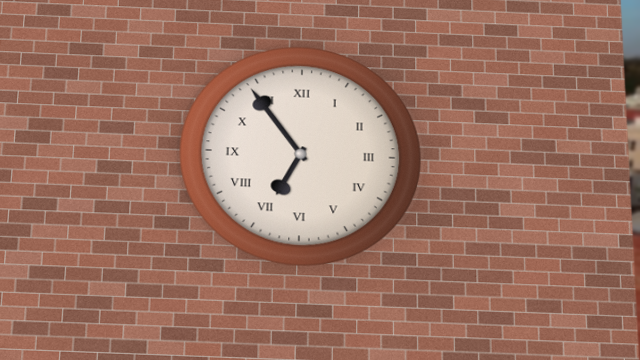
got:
6:54
